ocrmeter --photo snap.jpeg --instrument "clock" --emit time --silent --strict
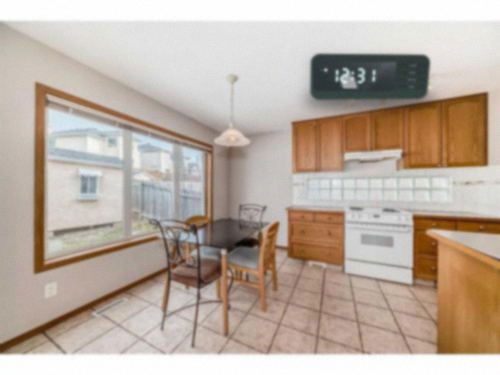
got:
12:31
